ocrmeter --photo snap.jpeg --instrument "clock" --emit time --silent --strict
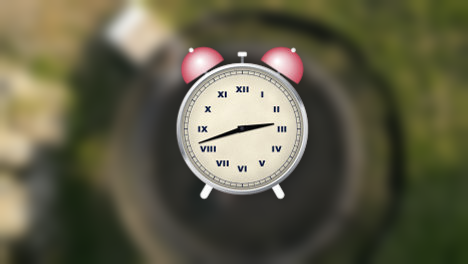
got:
2:42
